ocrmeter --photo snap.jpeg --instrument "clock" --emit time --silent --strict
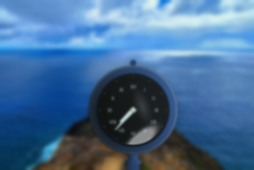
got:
7:37
